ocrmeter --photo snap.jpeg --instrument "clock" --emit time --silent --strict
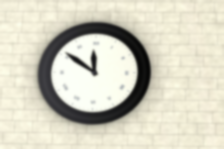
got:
11:51
